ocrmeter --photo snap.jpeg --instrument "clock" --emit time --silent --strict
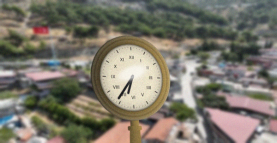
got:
6:36
